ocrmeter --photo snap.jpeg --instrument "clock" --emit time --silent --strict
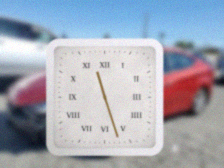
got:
11:27
